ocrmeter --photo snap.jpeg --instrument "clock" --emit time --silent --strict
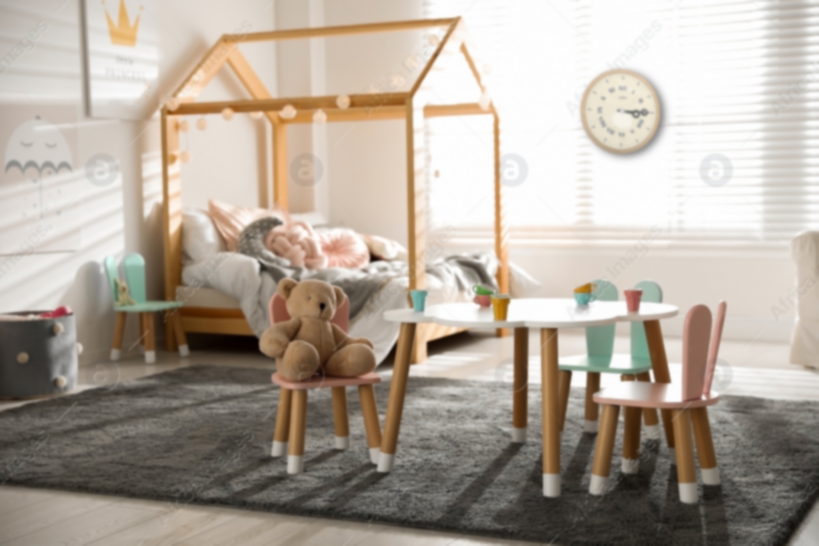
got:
3:15
